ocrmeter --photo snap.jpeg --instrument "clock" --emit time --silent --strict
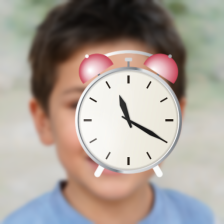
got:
11:20
